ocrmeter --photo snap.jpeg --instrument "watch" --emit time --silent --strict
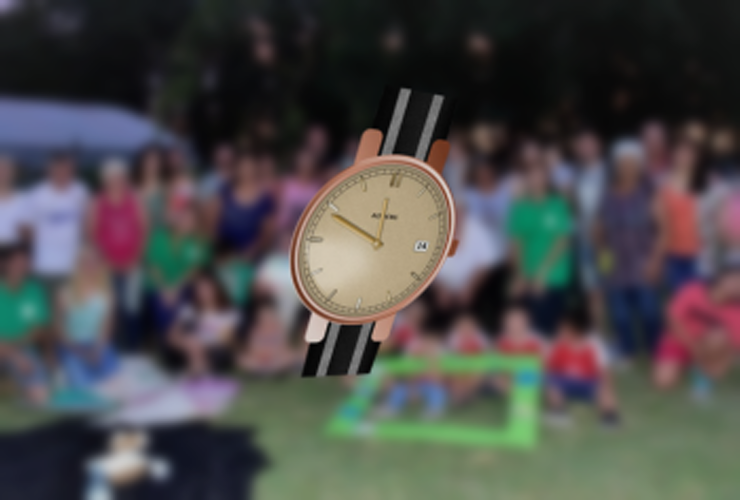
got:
11:49
